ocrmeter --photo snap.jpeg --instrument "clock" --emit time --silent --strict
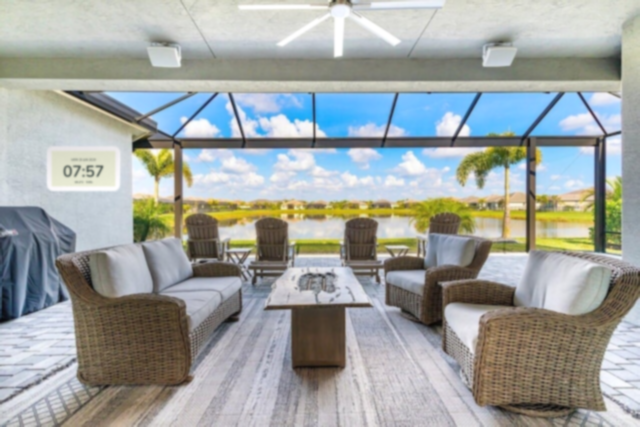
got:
7:57
